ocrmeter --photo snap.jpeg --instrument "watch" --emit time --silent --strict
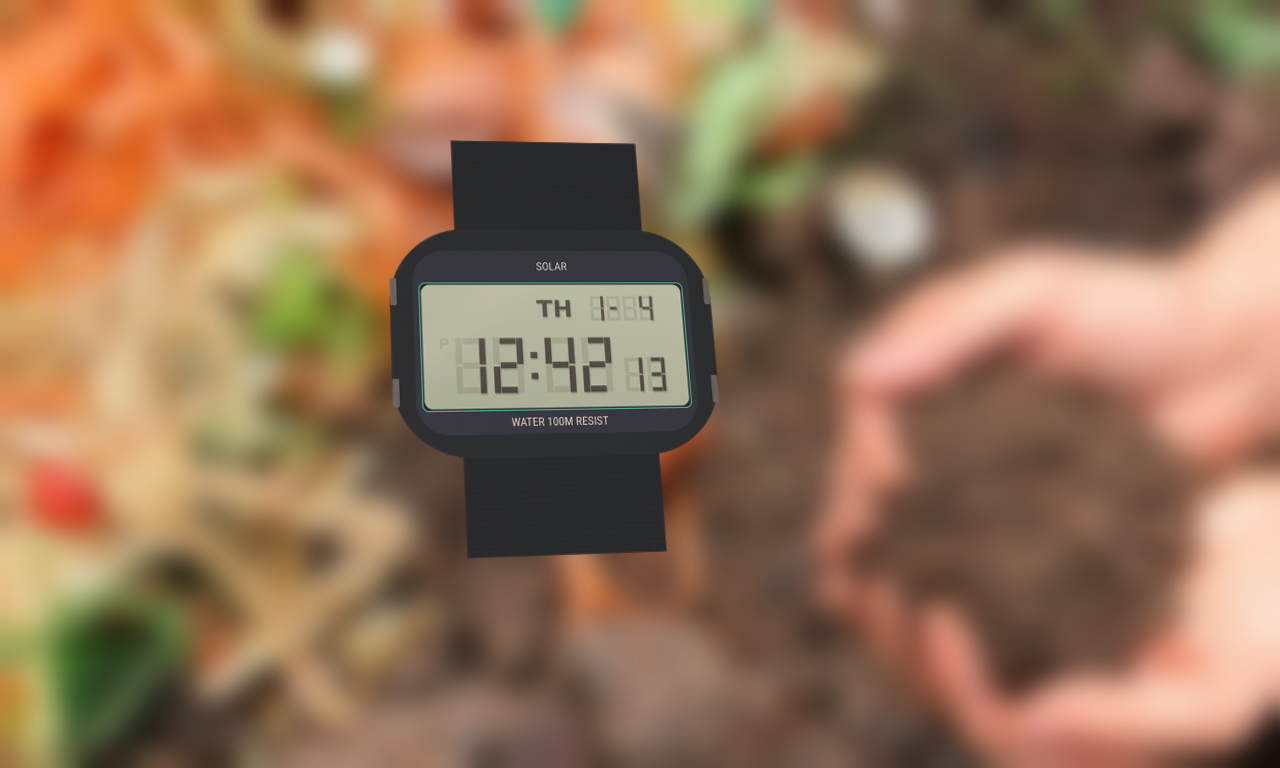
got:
12:42:13
